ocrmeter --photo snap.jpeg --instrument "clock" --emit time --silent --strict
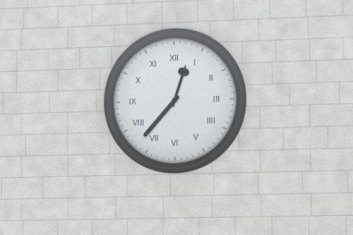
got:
12:37
